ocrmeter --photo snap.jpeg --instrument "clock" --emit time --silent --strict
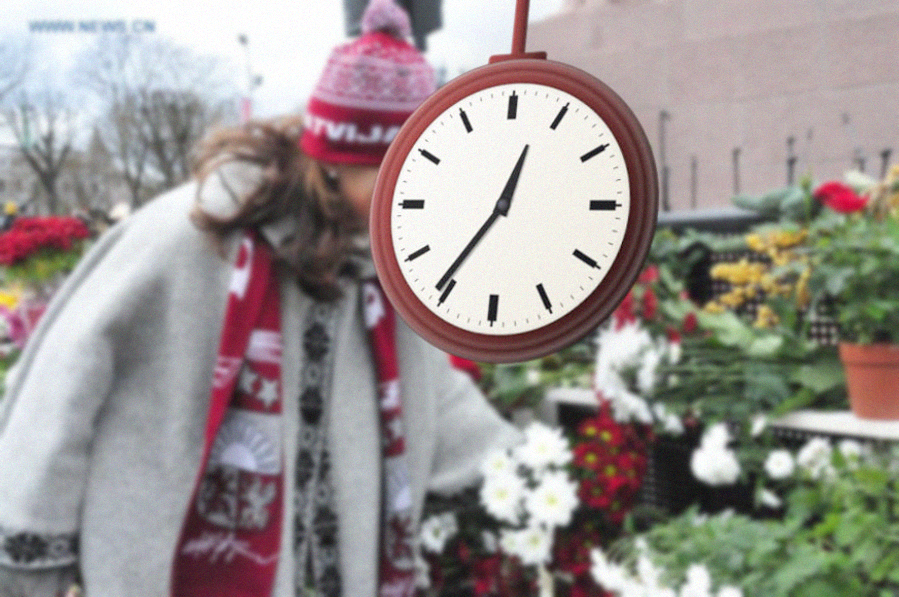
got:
12:36
